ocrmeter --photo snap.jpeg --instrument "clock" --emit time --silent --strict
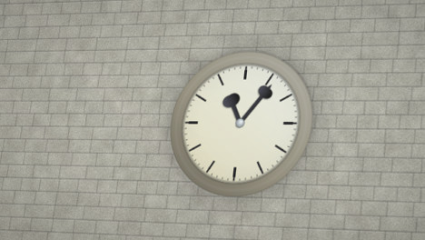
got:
11:06
